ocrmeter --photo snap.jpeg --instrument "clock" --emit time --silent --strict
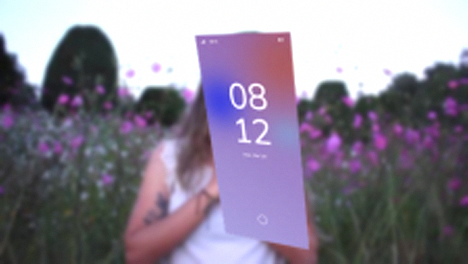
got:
8:12
